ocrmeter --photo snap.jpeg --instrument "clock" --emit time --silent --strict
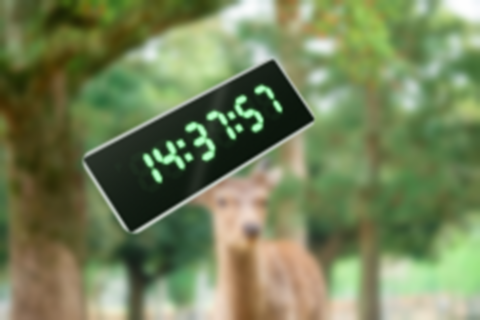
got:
14:37:57
